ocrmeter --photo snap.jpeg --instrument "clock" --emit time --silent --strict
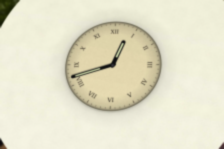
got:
12:42
